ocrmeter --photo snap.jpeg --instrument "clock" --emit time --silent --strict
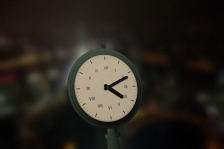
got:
4:11
